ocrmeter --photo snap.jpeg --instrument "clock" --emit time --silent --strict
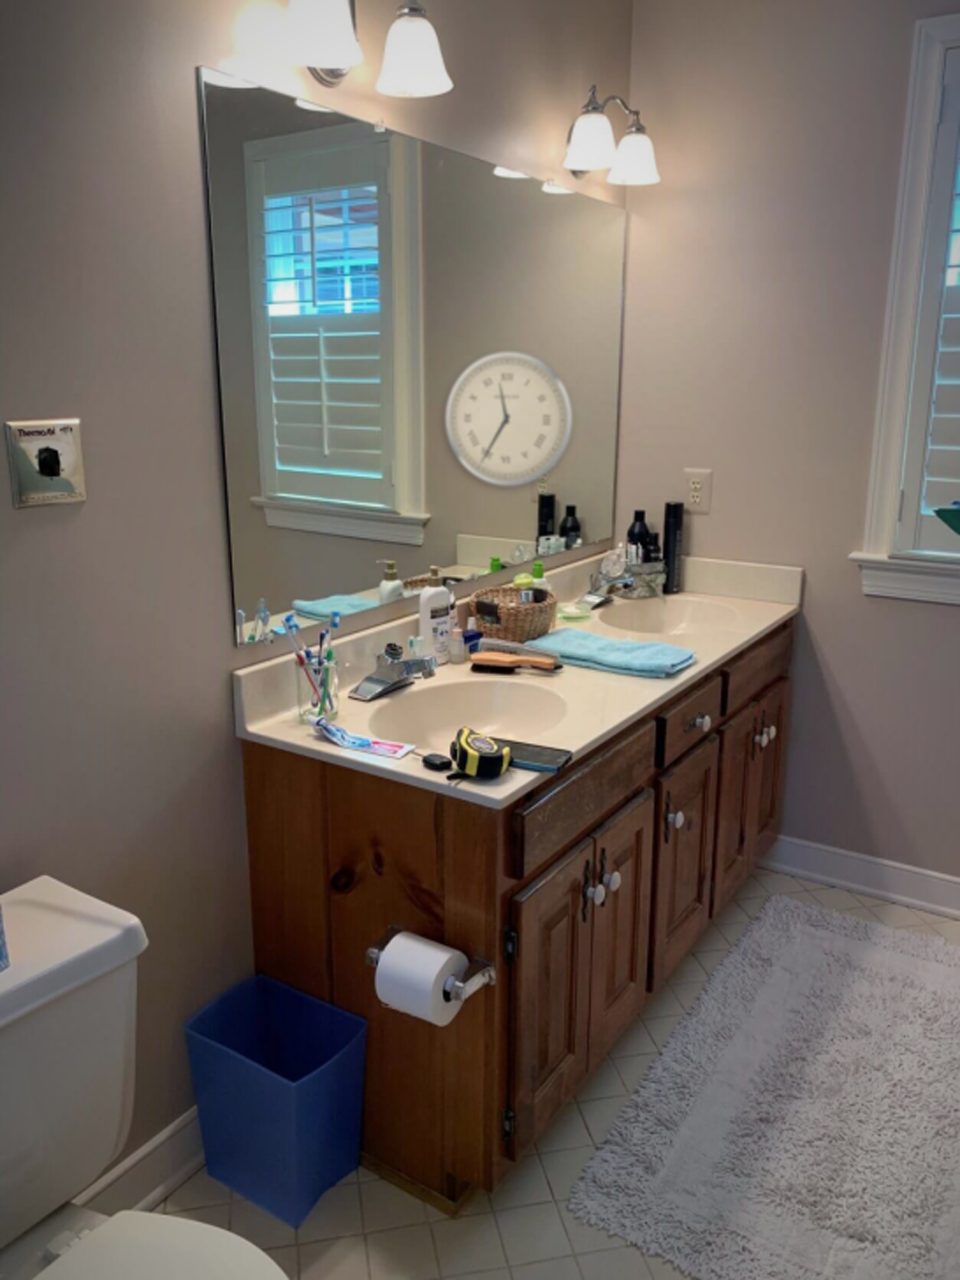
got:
11:35
